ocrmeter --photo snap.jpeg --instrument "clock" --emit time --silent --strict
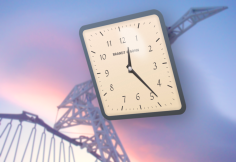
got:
12:24
